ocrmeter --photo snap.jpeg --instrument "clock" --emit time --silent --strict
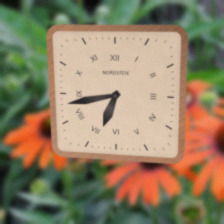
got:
6:43
